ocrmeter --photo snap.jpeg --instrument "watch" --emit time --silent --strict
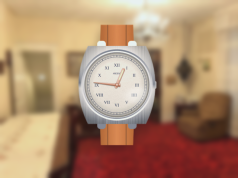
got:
12:46
